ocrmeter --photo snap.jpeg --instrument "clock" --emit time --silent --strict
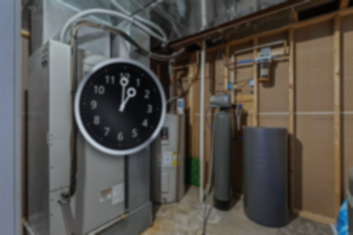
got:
1:00
